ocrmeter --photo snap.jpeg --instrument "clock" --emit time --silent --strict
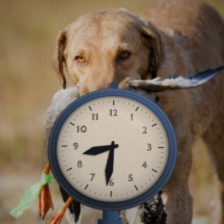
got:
8:31
